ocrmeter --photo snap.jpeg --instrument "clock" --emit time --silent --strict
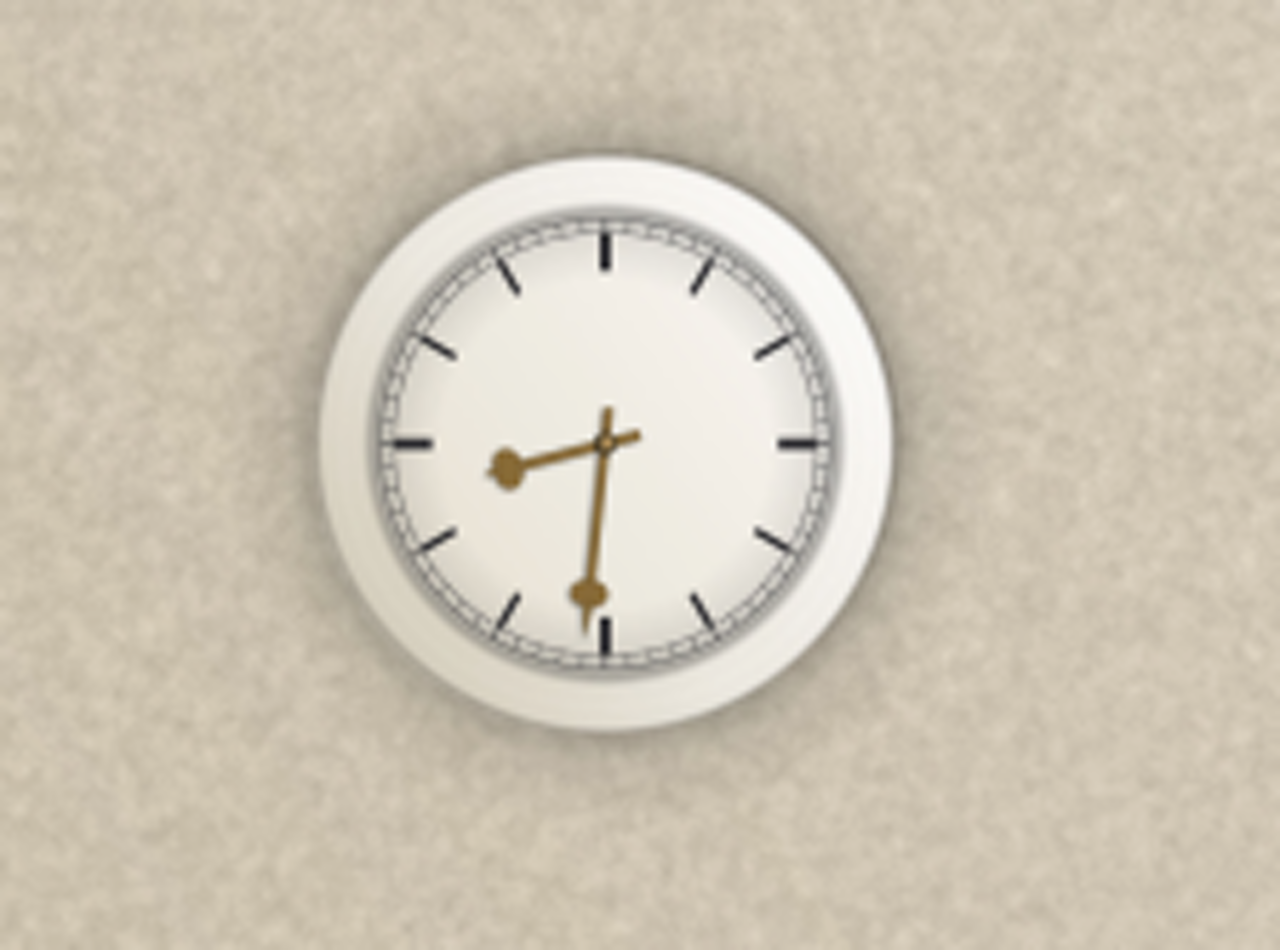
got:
8:31
